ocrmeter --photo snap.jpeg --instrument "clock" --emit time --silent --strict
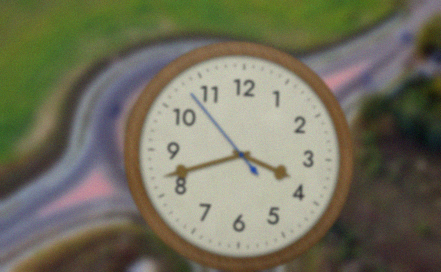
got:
3:41:53
